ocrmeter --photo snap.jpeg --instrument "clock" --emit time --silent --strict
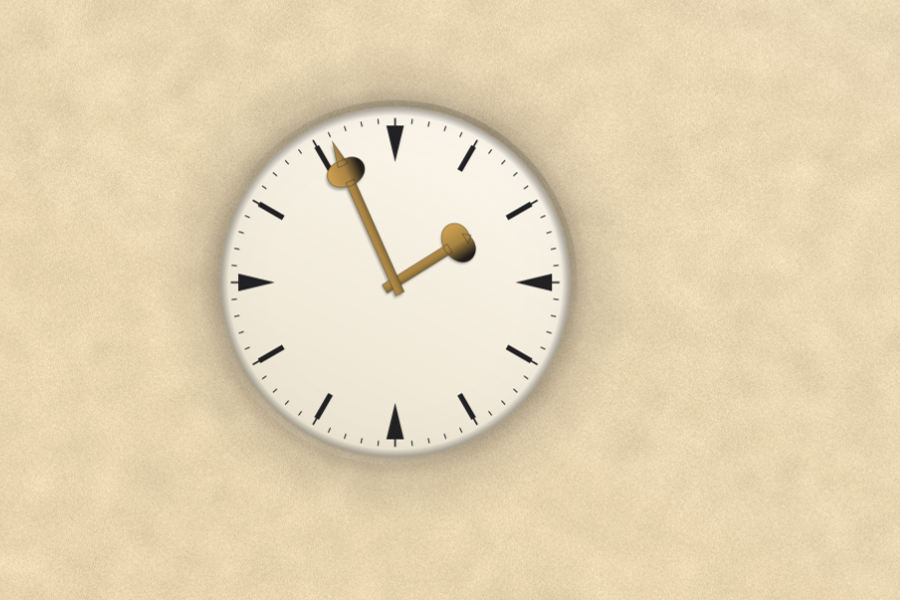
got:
1:56
